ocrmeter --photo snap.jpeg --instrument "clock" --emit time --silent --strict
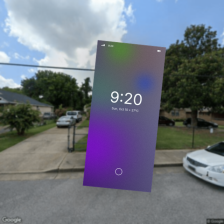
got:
9:20
